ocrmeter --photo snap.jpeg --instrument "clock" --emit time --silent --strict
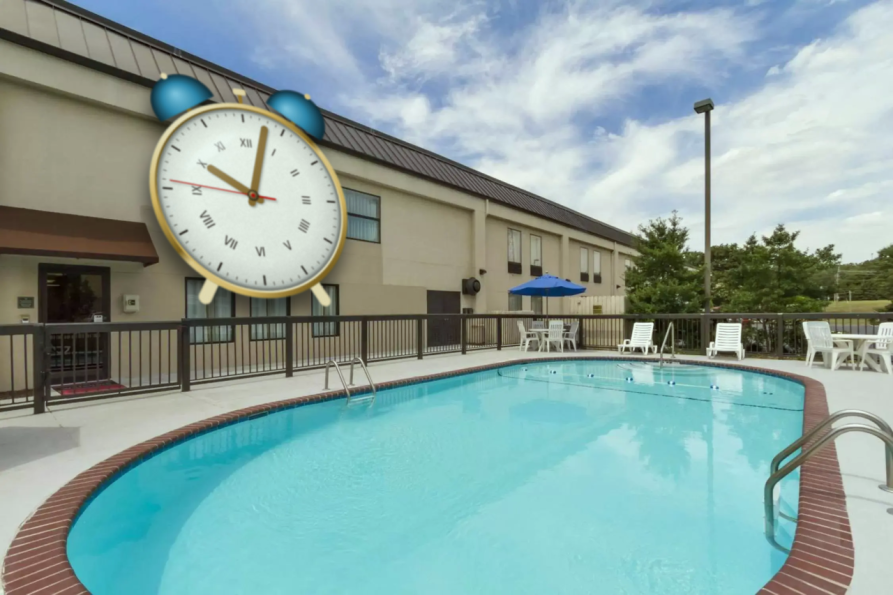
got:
10:02:46
